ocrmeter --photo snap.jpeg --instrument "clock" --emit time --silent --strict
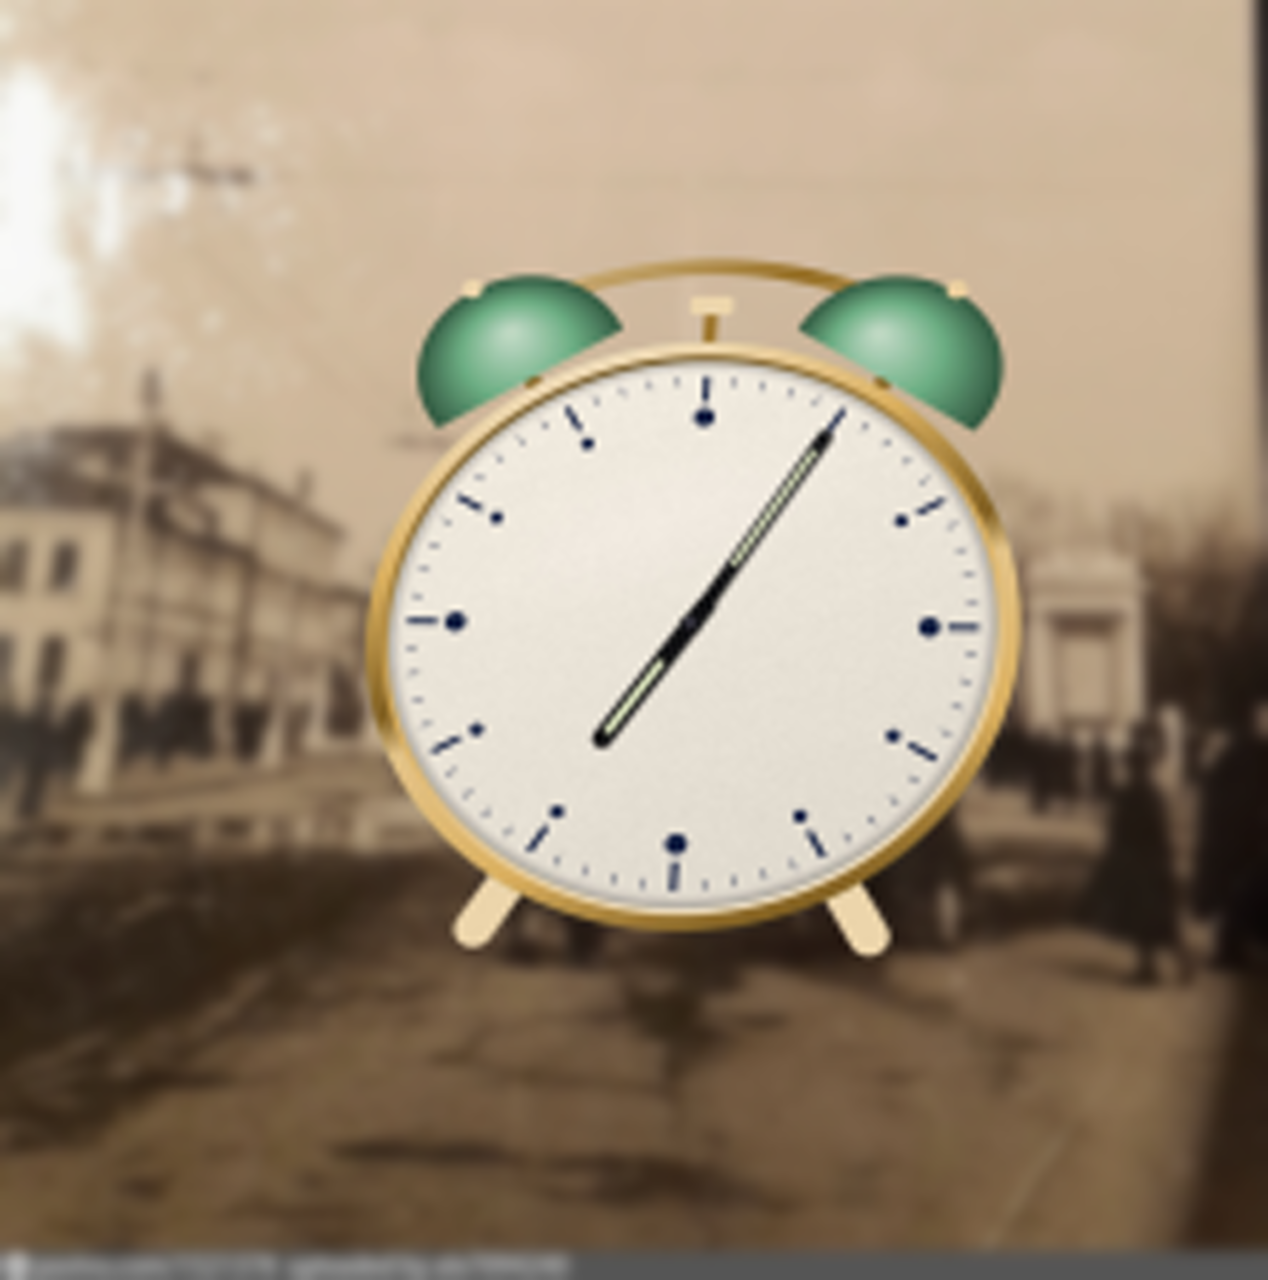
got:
7:05
